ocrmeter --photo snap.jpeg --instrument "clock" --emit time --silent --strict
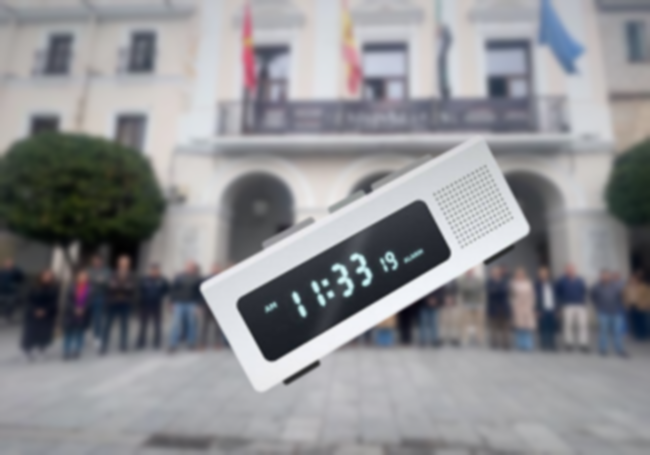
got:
11:33:19
